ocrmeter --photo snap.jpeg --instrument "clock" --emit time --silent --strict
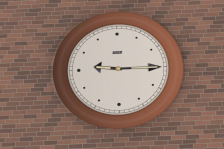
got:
9:15
